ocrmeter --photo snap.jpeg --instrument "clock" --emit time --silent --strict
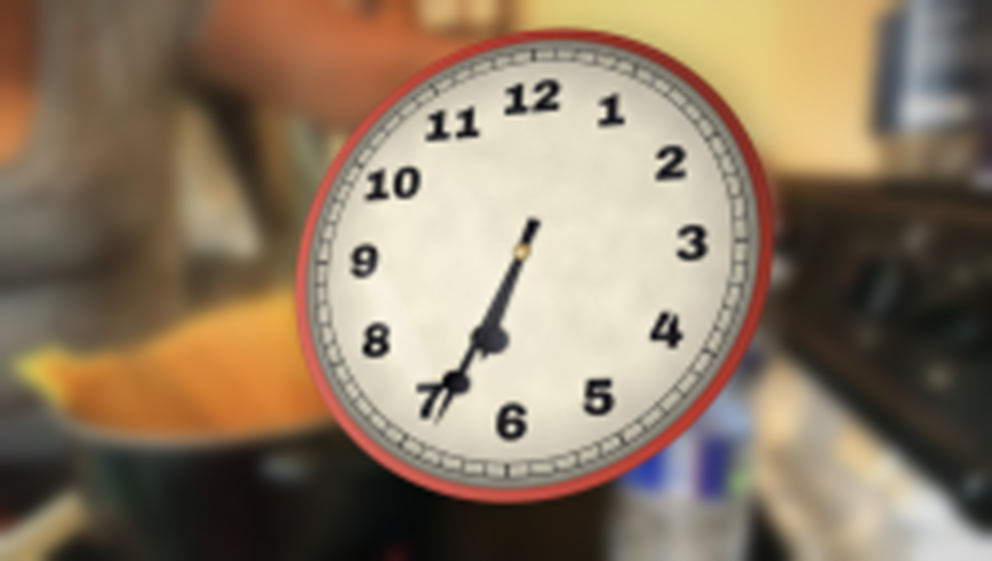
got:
6:34
